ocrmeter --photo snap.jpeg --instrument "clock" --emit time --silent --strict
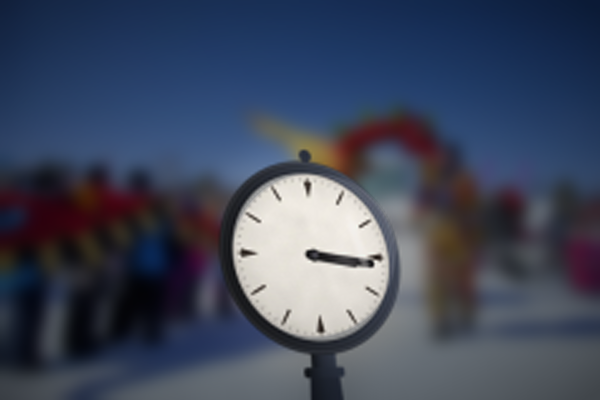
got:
3:16
